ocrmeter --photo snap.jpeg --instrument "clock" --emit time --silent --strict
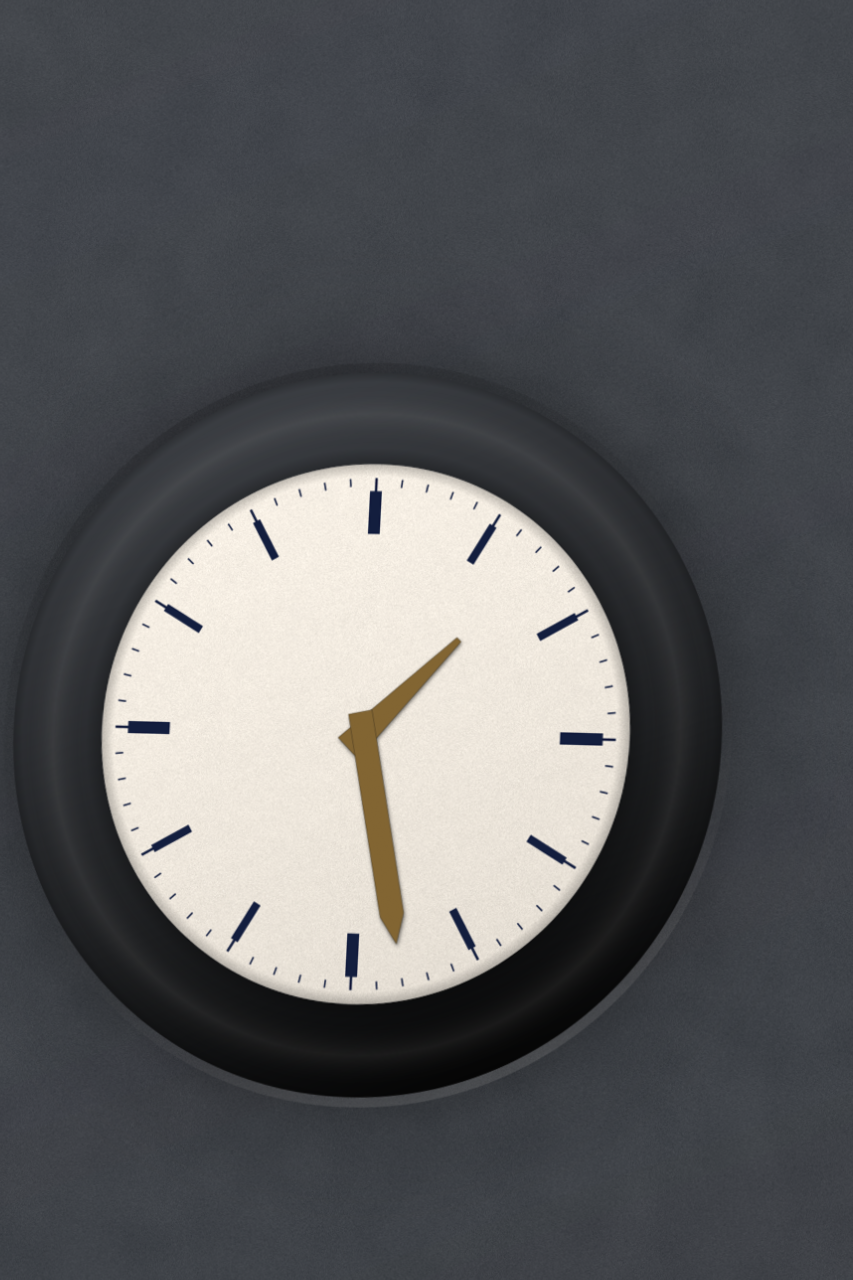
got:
1:28
